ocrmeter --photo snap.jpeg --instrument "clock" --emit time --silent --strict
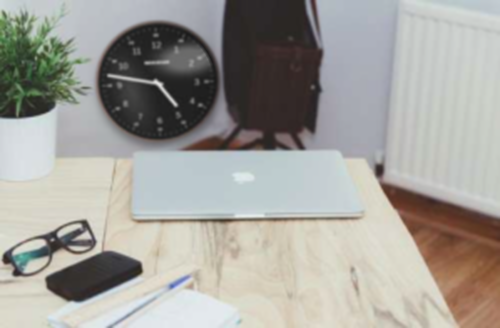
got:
4:47
